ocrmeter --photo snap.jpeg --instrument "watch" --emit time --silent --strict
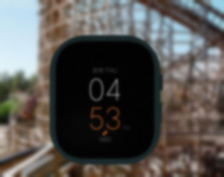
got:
4:53
